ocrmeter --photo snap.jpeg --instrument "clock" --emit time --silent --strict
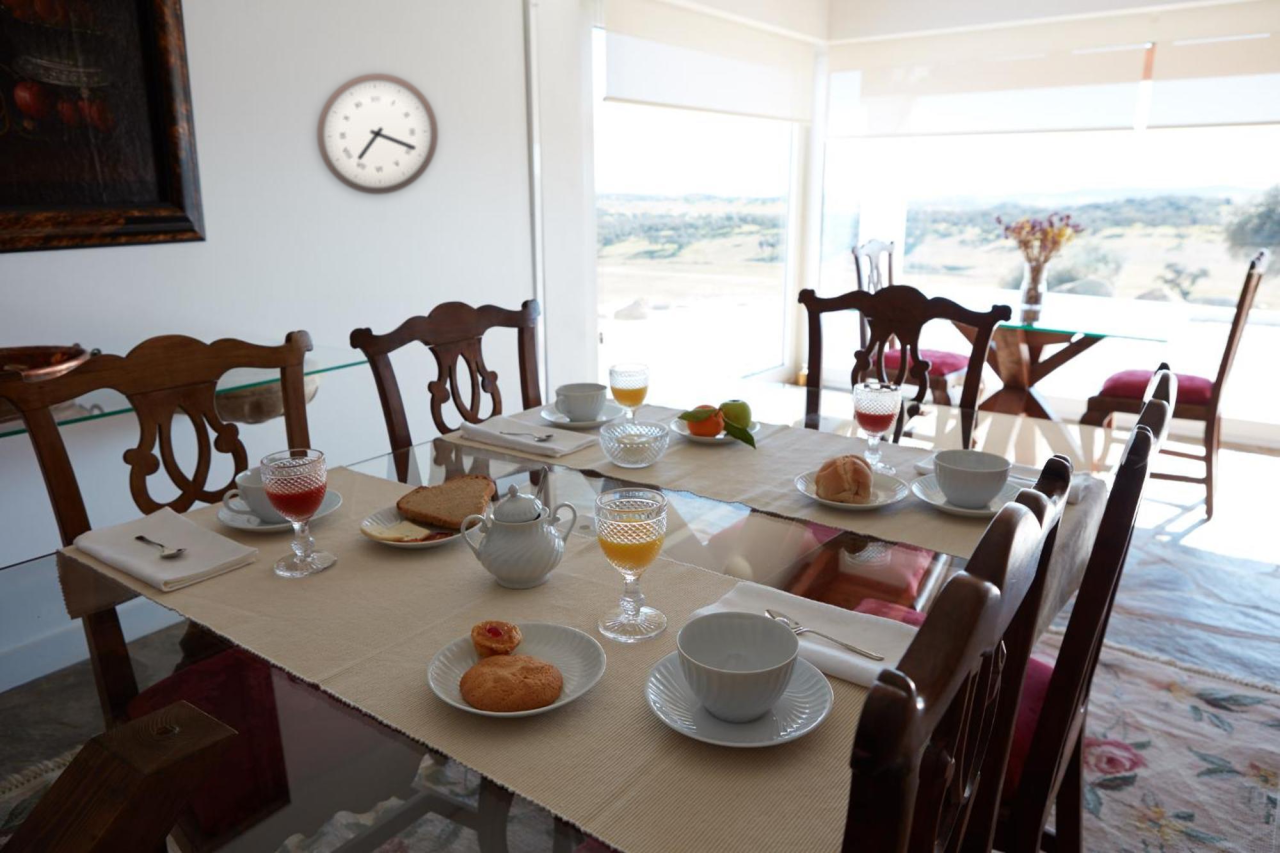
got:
7:19
